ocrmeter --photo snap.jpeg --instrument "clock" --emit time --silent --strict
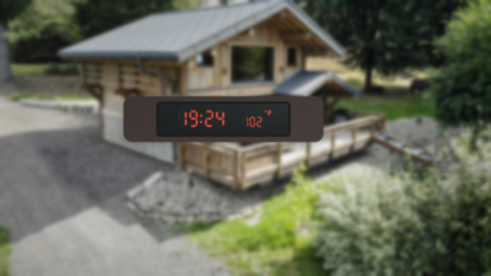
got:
19:24
